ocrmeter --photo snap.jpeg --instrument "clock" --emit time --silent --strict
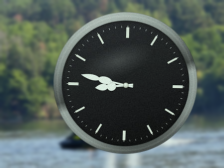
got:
8:47
